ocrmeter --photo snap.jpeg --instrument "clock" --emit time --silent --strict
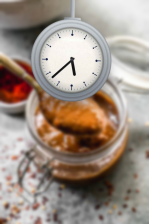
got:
5:38
